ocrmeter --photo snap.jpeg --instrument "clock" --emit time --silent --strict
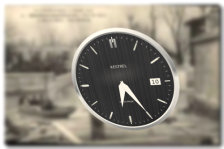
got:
6:25
